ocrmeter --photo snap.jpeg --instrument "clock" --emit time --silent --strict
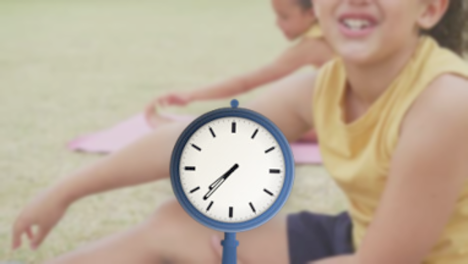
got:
7:37
